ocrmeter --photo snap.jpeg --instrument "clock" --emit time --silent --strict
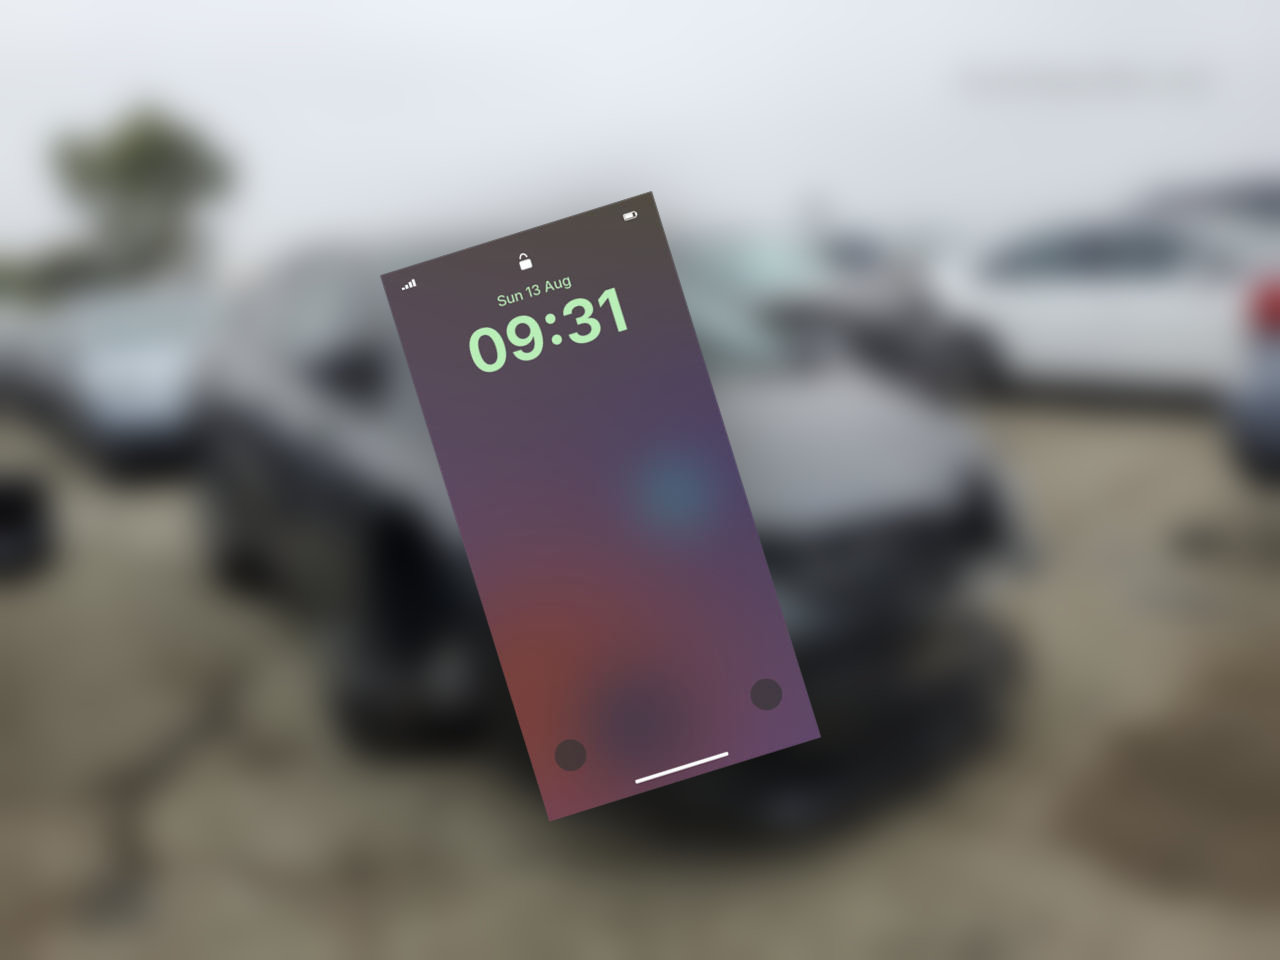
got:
9:31
